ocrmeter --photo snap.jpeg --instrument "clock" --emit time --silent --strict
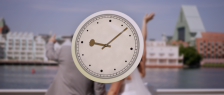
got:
9:07
